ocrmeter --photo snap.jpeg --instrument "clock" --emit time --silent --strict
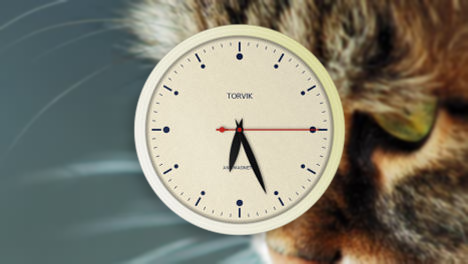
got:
6:26:15
